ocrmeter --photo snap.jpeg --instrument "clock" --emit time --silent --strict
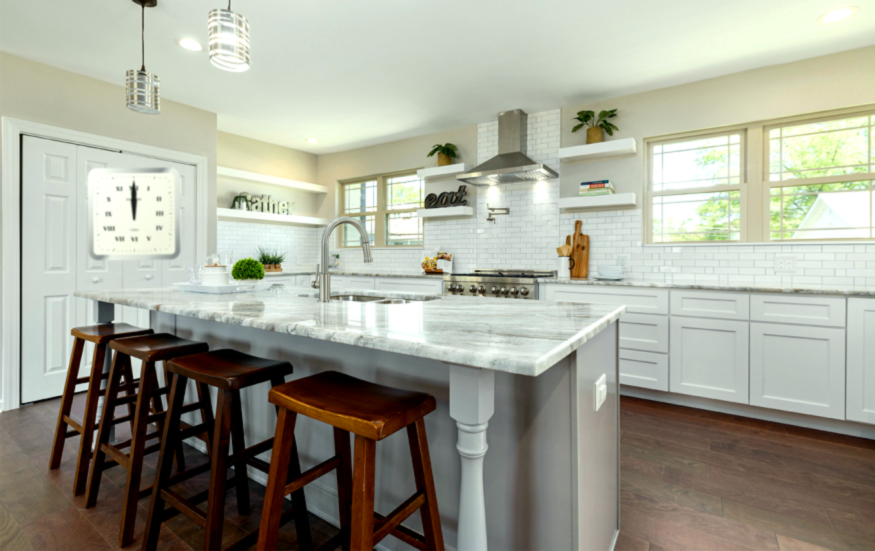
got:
12:00
